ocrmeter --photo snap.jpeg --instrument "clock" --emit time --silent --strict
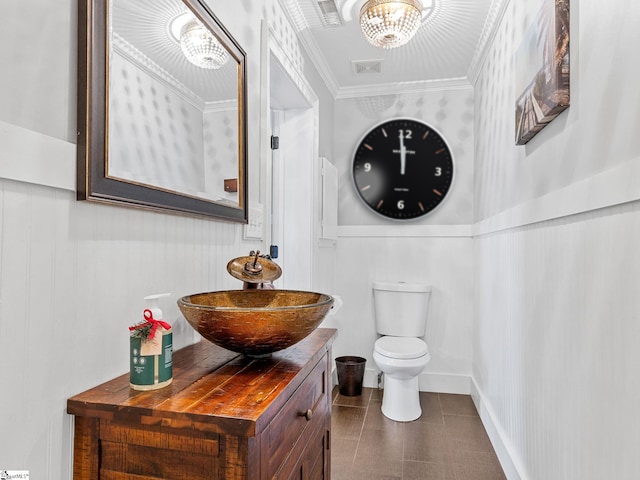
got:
11:59
